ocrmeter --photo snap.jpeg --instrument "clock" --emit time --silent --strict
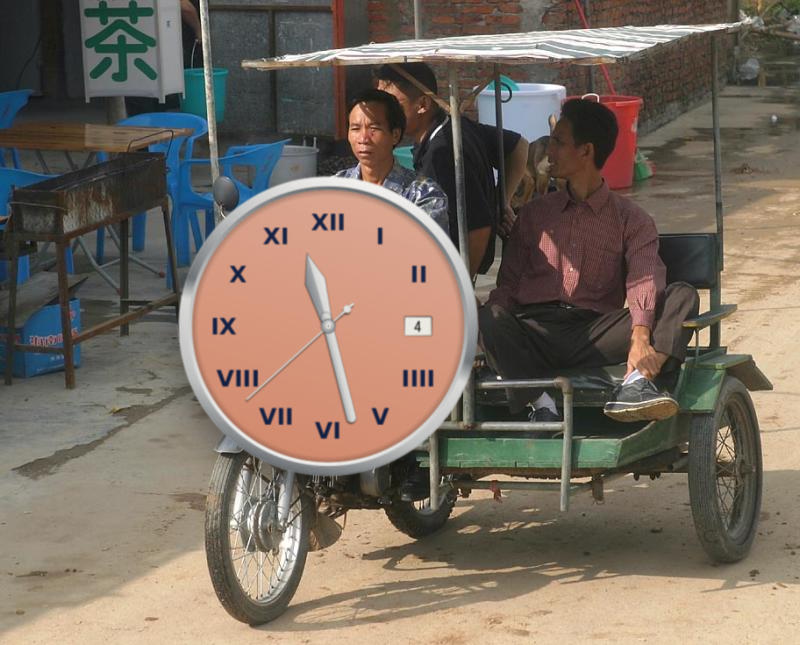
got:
11:27:38
